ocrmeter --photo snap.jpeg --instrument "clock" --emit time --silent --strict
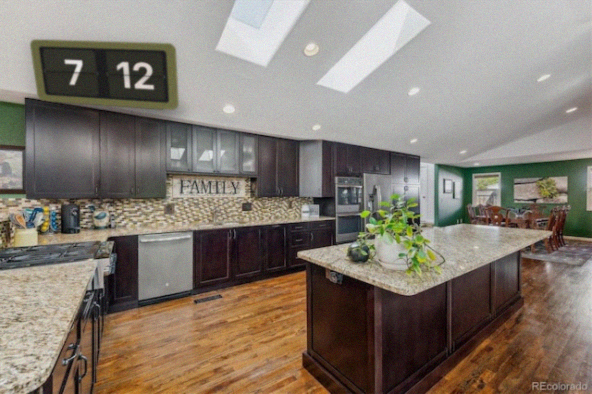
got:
7:12
